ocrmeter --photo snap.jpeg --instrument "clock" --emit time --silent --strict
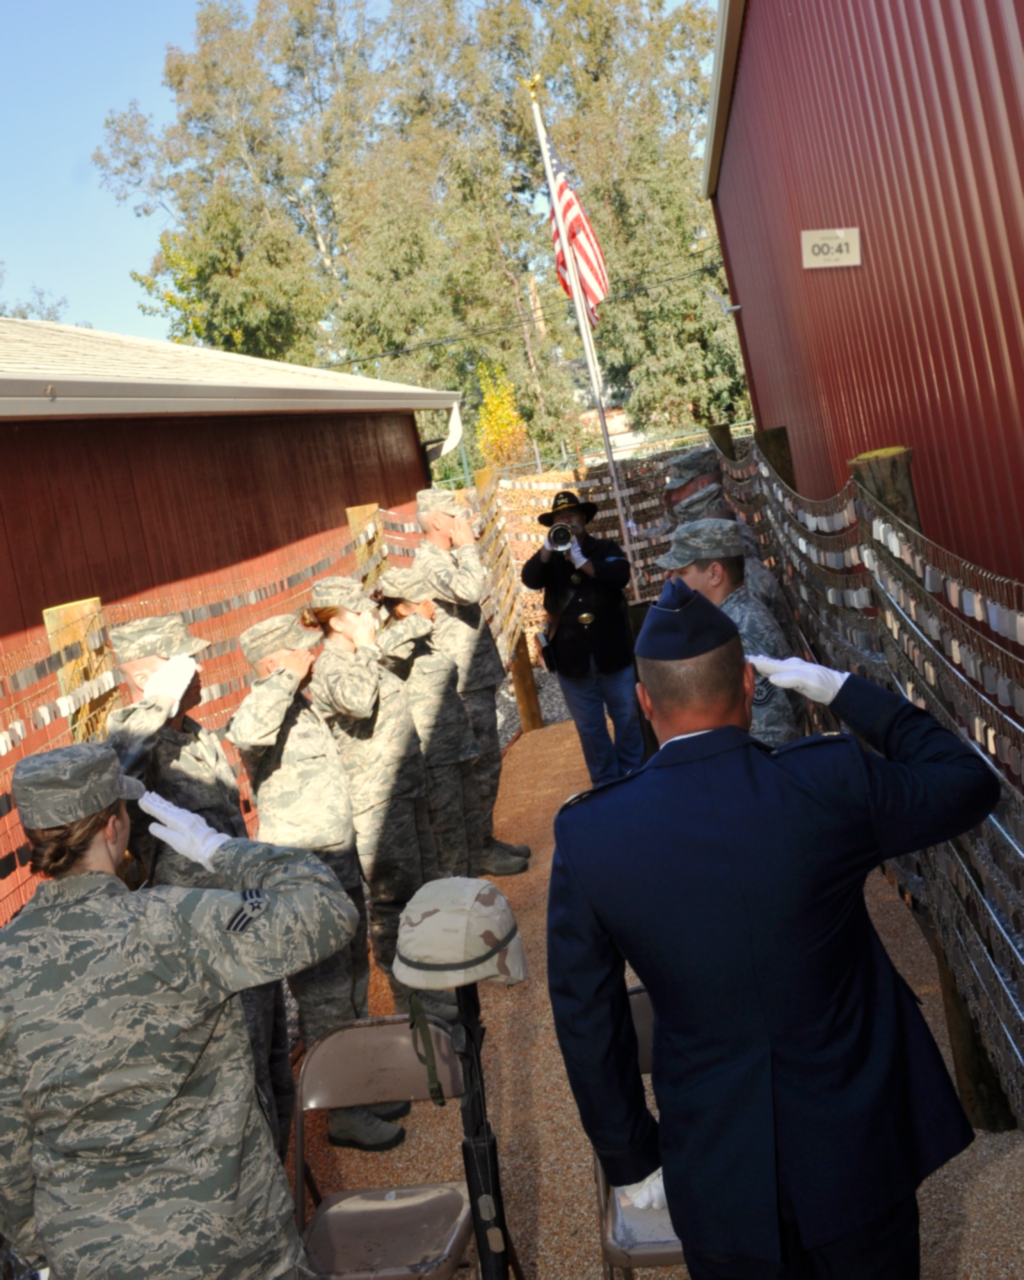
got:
0:41
